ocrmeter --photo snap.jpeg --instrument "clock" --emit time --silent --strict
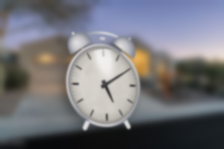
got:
5:10
